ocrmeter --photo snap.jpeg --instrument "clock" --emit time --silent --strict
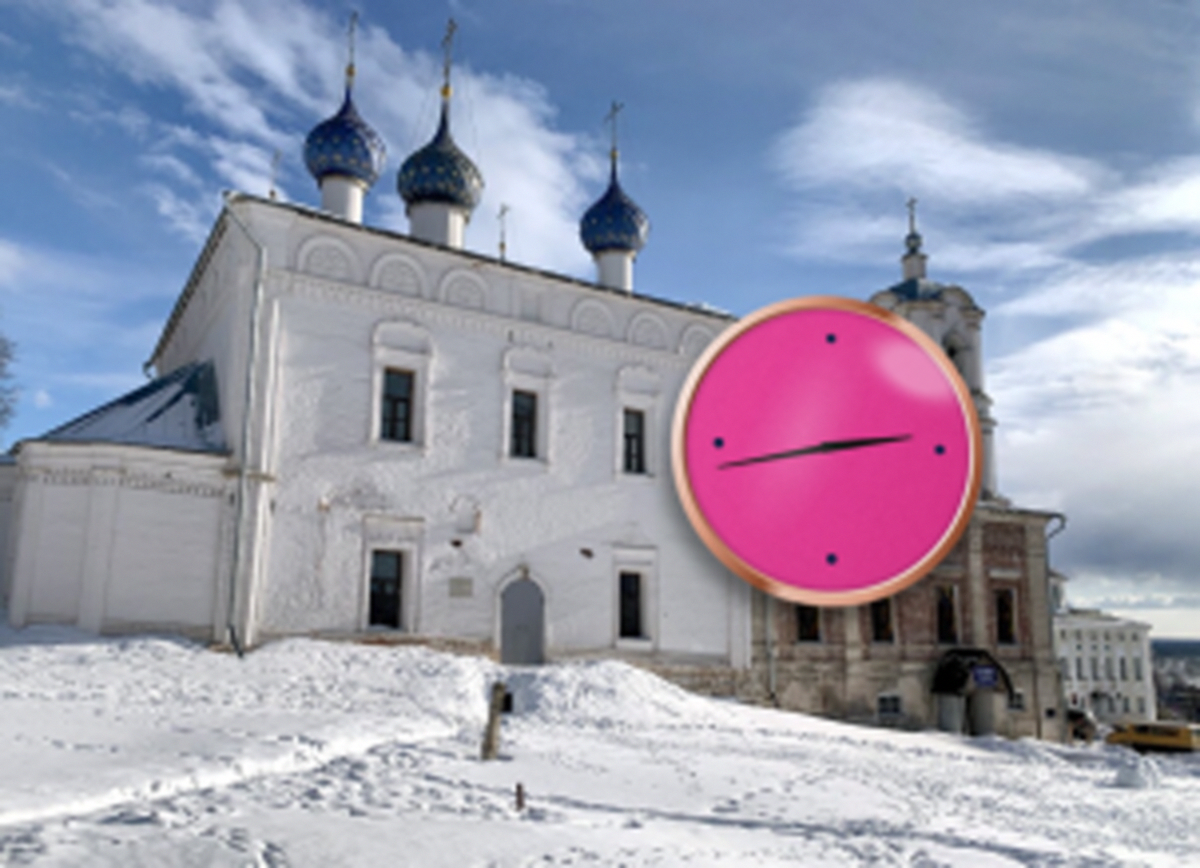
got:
2:43
